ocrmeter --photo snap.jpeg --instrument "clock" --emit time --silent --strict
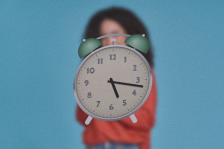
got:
5:17
